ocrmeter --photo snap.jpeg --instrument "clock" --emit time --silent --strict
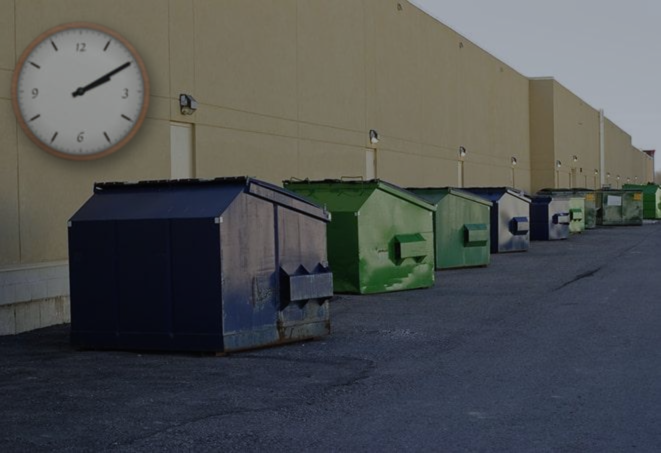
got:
2:10
